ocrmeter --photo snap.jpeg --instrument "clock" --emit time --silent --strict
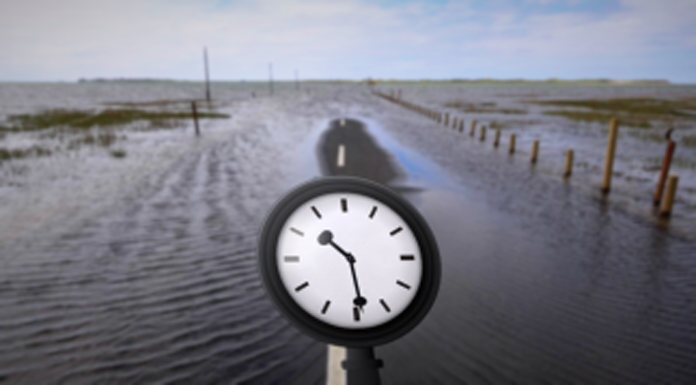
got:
10:29
